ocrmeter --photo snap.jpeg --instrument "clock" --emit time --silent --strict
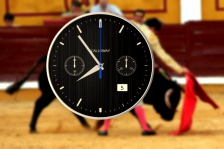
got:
7:54
